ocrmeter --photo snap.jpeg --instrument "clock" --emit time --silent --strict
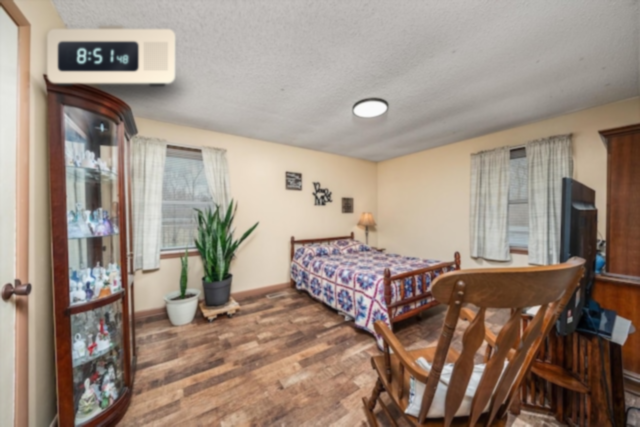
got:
8:51
